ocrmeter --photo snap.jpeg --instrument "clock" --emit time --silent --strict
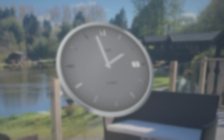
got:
1:58
